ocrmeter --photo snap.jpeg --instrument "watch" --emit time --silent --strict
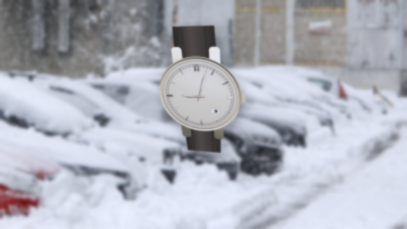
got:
9:03
